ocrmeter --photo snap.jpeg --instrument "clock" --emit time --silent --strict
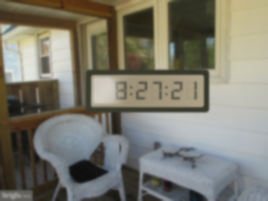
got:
8:27:21
